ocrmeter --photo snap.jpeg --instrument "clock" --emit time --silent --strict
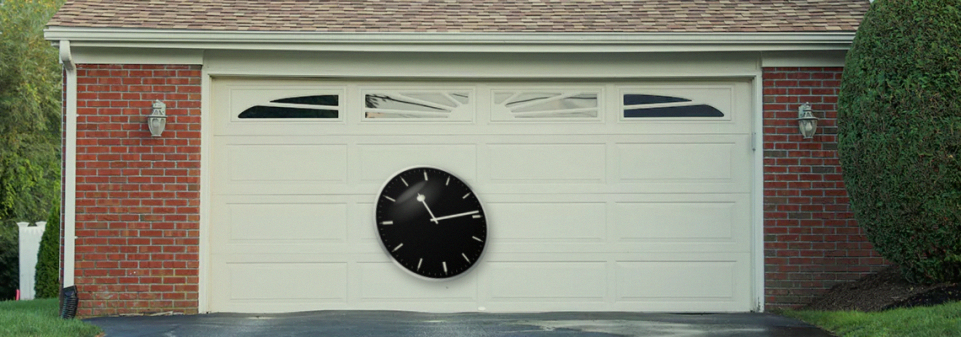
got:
11:14
